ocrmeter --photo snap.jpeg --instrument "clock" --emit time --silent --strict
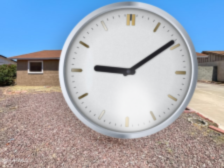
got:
9:09
